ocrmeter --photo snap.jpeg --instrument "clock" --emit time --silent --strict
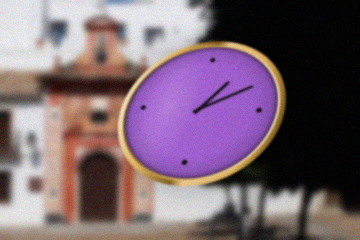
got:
1:10
